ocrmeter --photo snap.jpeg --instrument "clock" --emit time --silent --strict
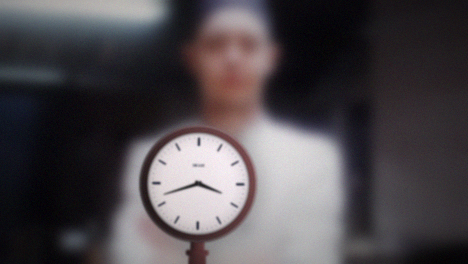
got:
3:42
